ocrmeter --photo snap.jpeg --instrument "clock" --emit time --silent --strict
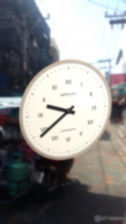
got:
9:39
